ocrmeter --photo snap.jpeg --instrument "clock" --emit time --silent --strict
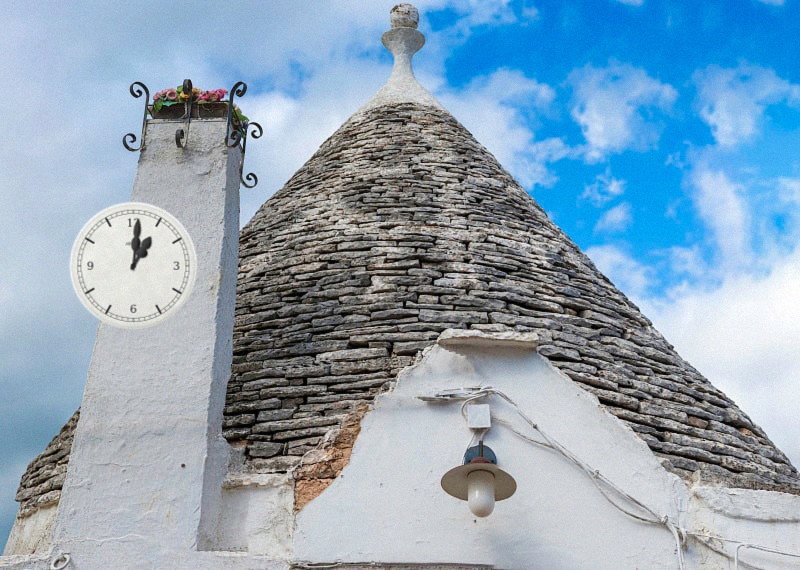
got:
1:01
